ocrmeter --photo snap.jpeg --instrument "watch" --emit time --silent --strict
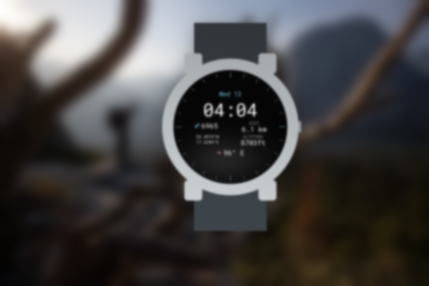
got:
4:04
